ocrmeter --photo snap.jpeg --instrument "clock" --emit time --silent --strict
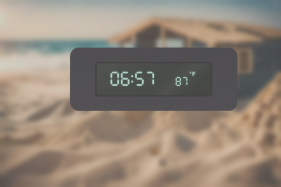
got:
6:57
